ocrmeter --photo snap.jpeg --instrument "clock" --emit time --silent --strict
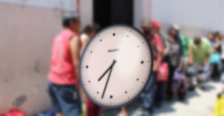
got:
7:33
